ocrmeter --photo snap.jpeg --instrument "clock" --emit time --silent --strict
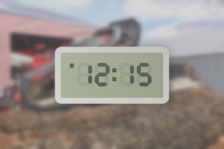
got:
12:15
